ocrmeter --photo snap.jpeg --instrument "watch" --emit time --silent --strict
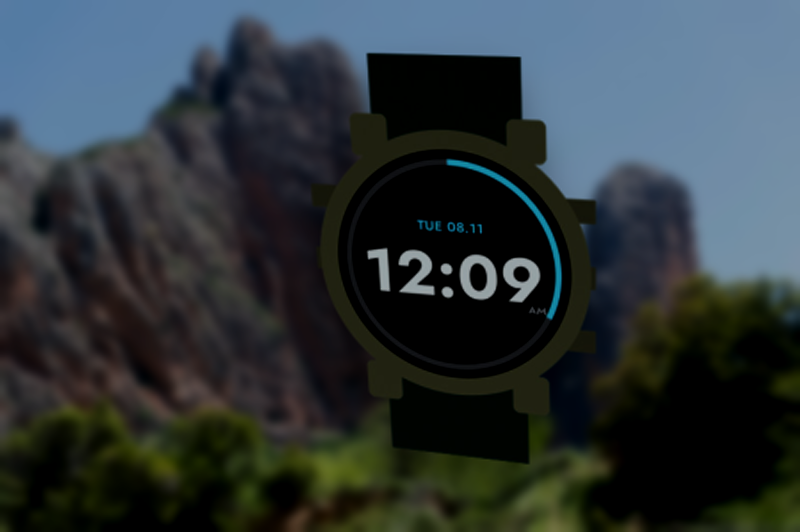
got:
12:09
